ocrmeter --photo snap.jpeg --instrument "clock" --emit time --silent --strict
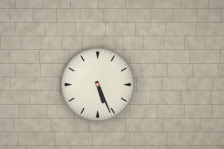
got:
5:26
